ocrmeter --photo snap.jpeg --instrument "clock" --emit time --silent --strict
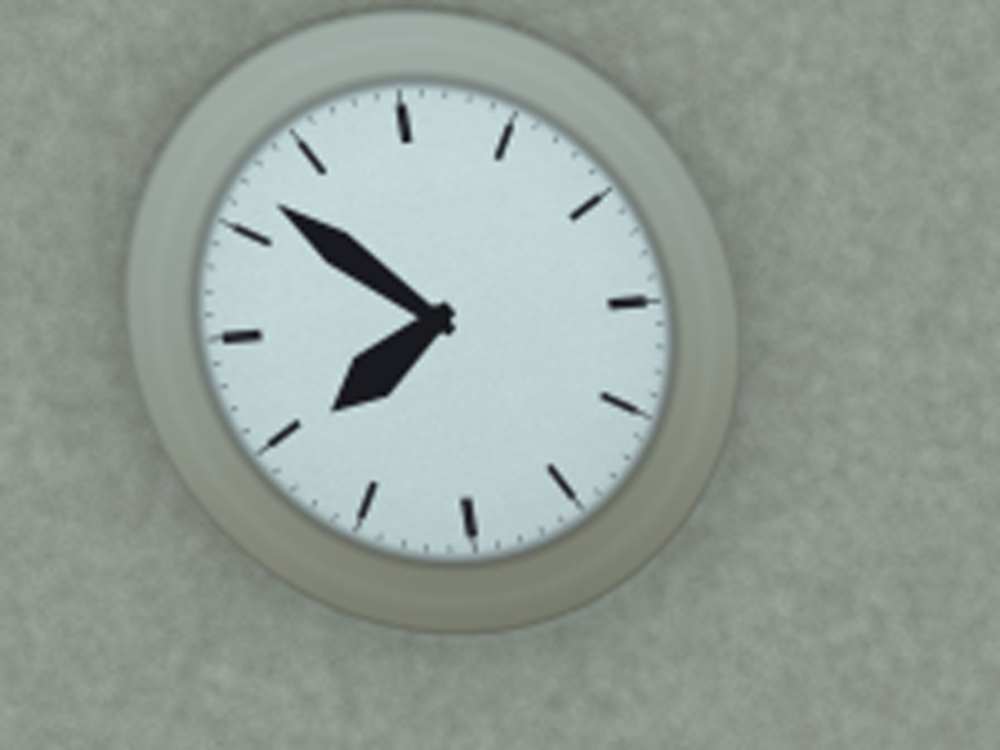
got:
7:52
